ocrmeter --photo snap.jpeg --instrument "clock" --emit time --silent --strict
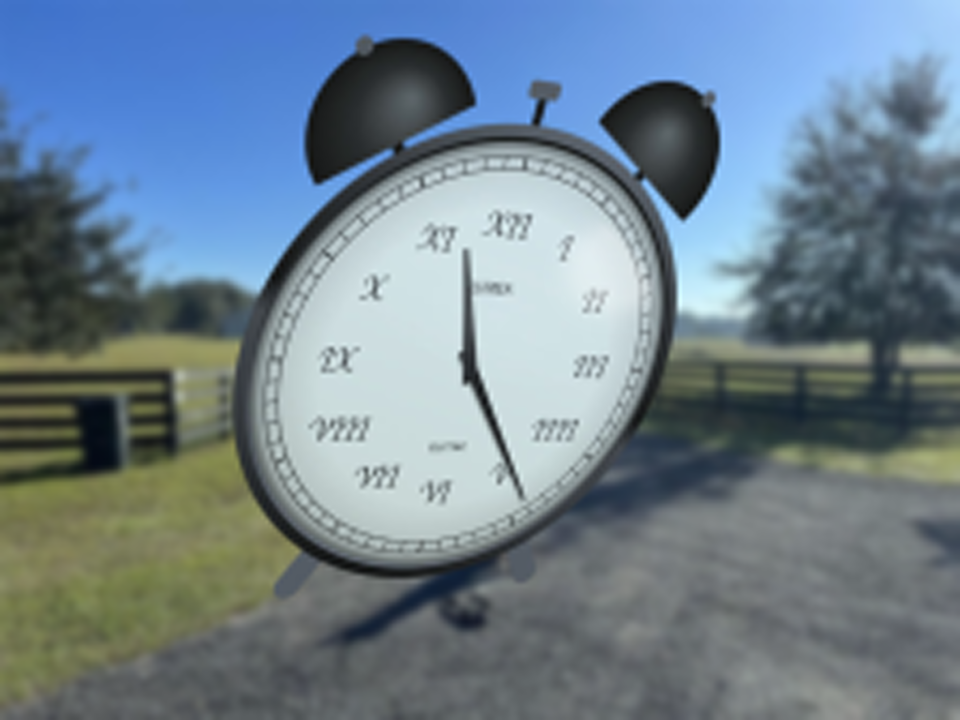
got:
11:24
